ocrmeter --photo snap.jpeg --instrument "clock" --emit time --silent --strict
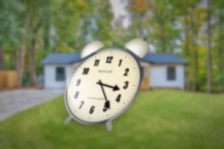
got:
3:24
